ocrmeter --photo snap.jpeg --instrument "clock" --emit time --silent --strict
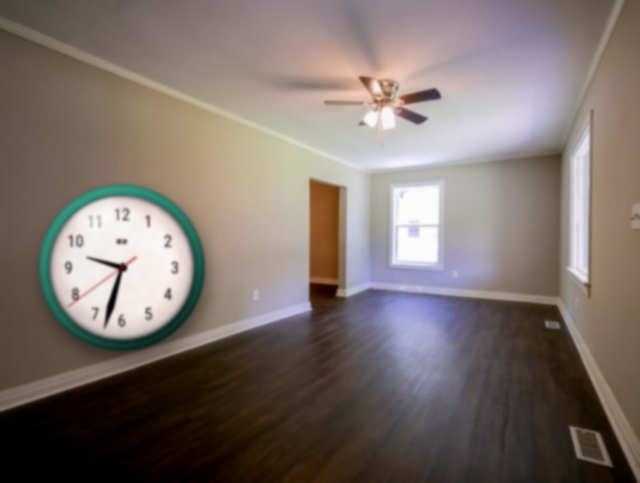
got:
9:32:39
